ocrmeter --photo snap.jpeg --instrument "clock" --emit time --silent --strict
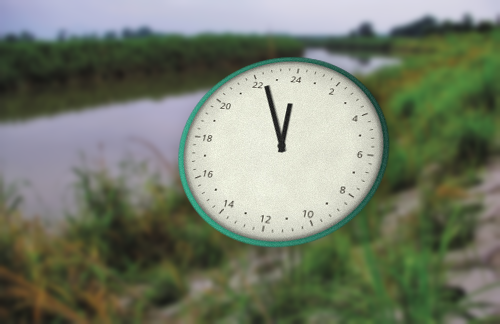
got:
23:56
